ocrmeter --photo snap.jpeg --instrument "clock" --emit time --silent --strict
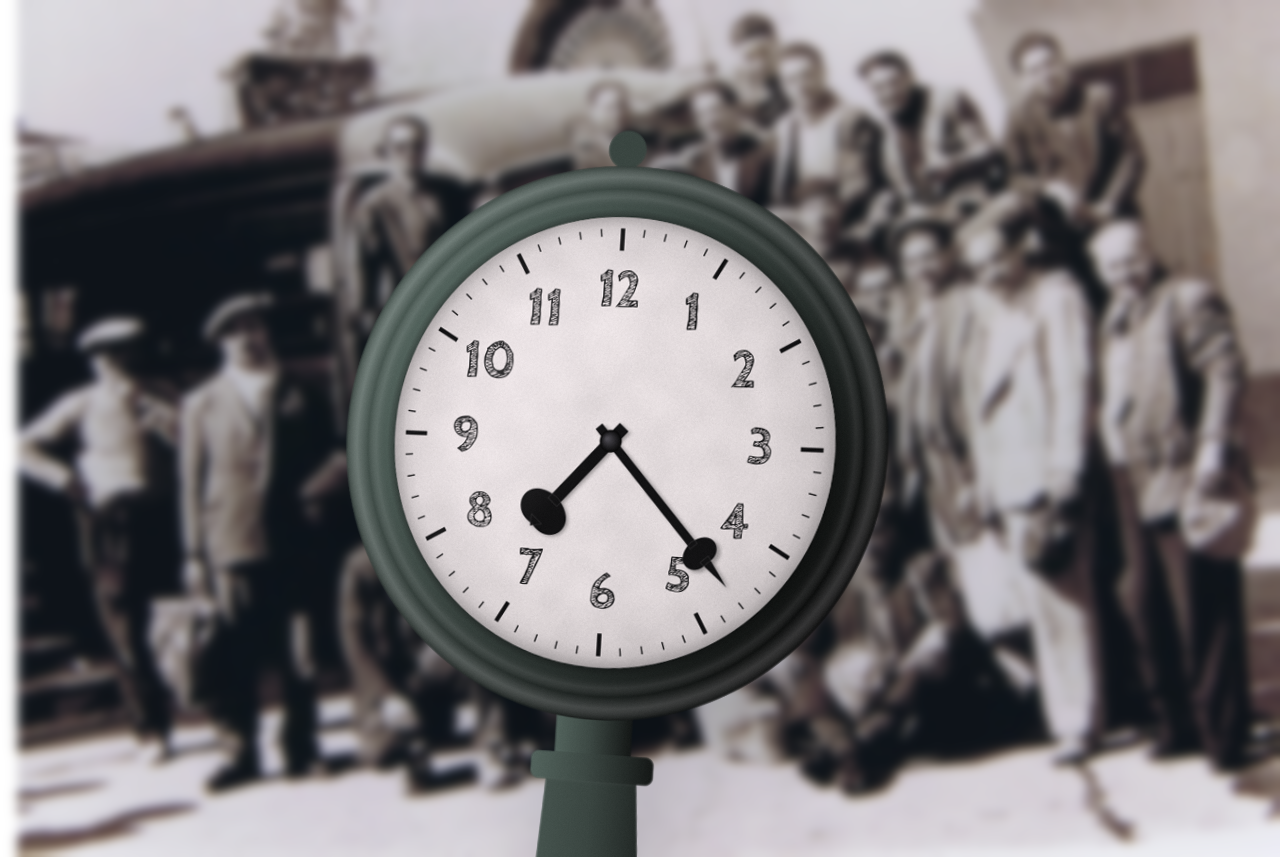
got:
7:23
